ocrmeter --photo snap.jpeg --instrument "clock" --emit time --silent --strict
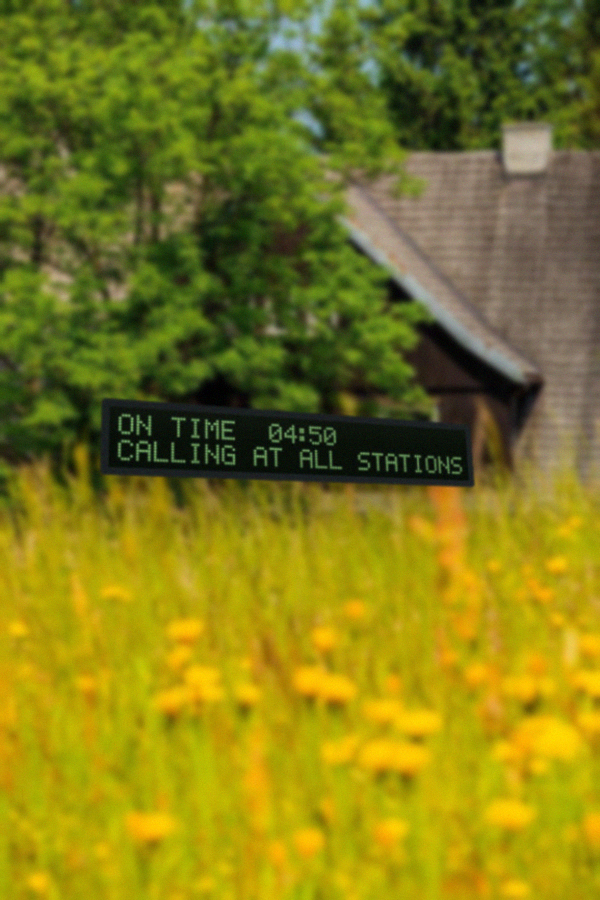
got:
4:50
